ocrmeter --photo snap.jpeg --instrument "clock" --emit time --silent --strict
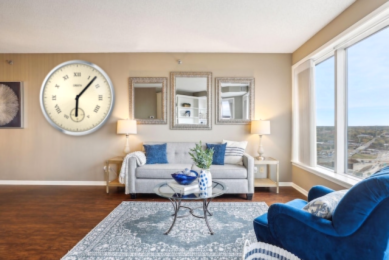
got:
6:07
